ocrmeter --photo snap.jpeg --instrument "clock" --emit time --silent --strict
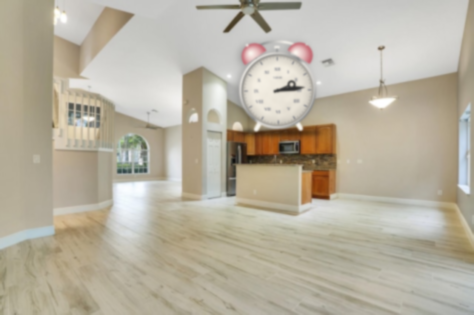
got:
2:14
